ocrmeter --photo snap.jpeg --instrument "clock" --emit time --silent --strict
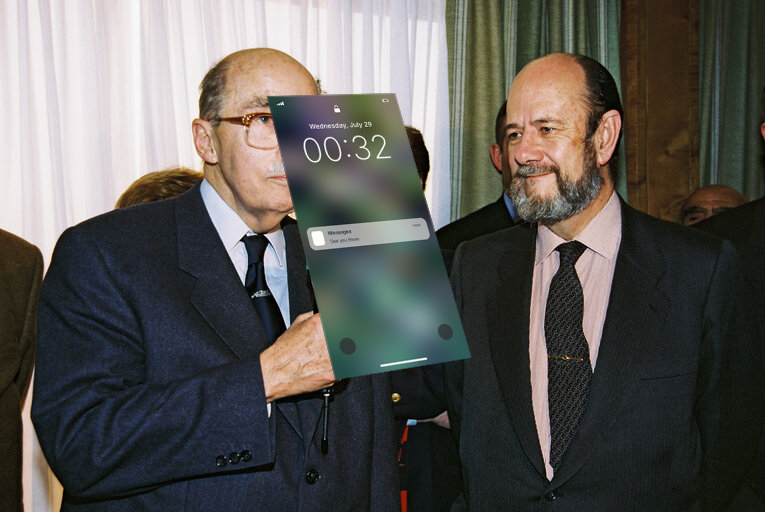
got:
0:32
